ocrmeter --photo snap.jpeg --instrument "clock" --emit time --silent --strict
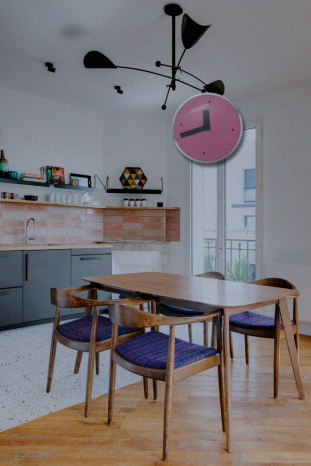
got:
11:41
